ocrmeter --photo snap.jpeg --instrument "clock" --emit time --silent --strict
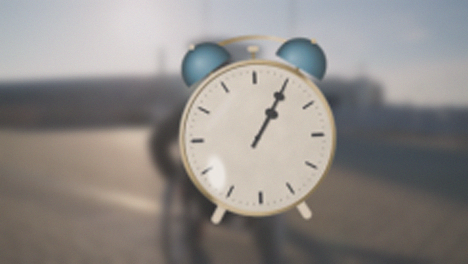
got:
1:05
